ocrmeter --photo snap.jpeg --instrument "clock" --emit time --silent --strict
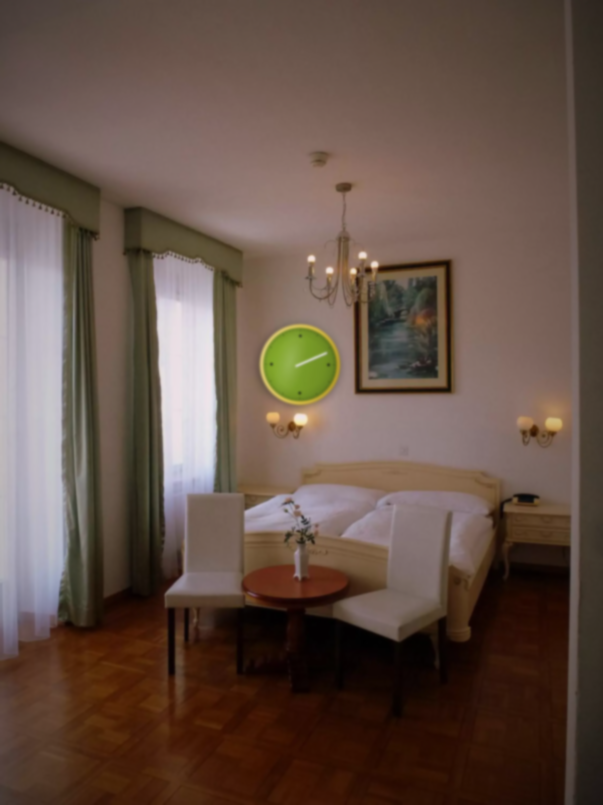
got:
2:11
